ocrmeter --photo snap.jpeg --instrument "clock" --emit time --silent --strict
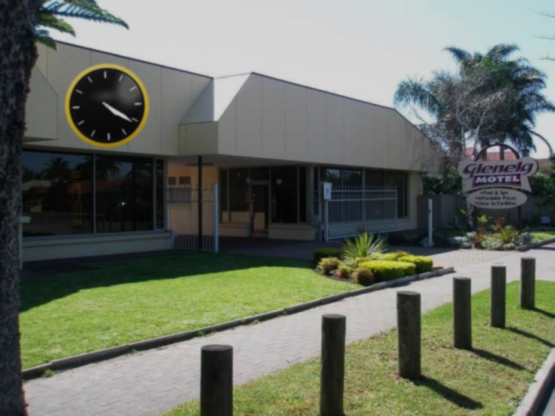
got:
4:21
